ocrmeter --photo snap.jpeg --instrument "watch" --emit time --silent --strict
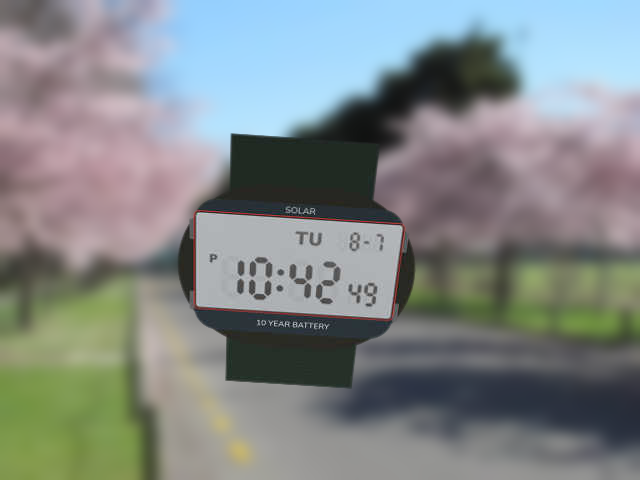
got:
10:42:49
